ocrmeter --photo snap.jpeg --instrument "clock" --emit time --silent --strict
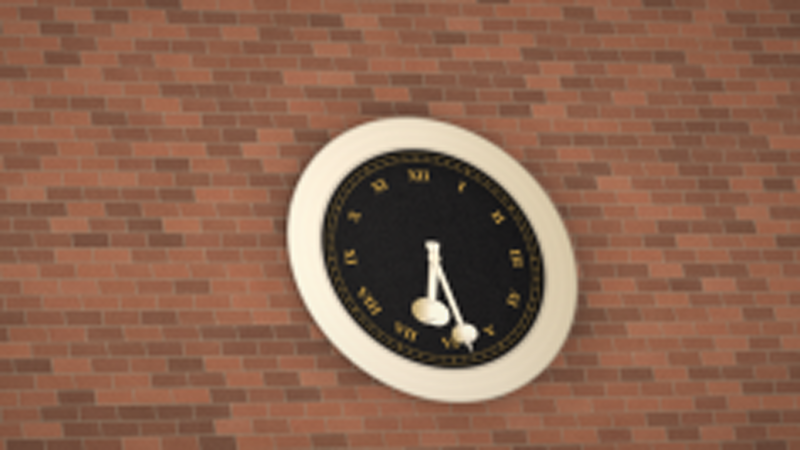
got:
6:28
